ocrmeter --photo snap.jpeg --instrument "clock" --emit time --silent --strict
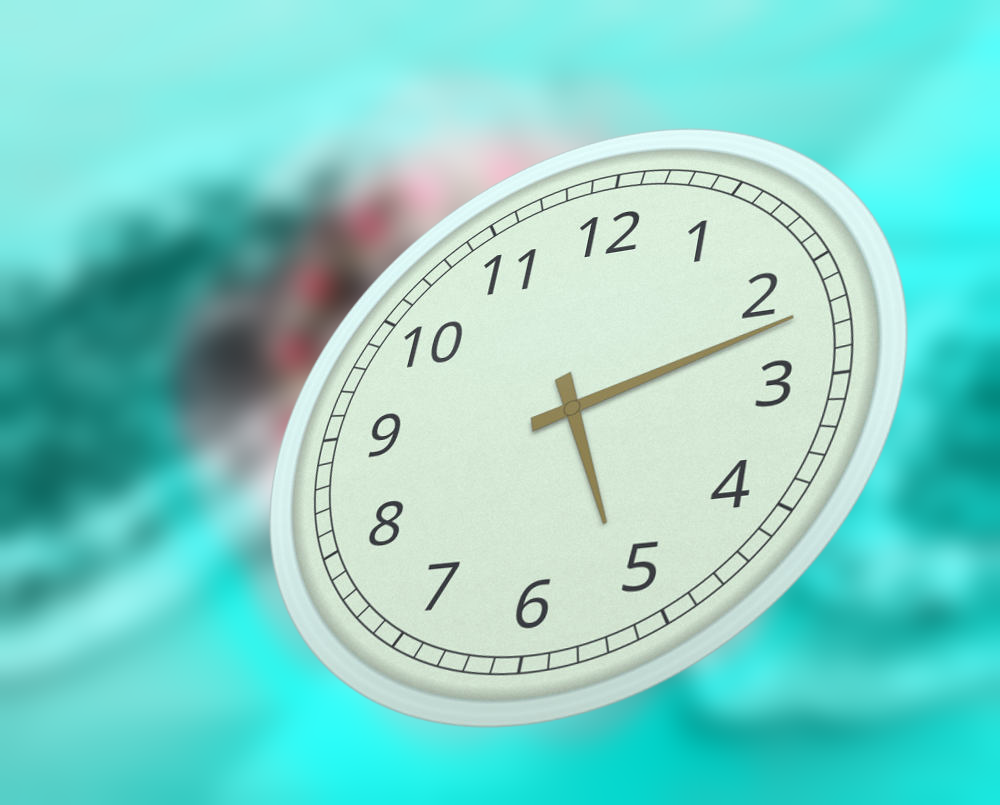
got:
5:12
